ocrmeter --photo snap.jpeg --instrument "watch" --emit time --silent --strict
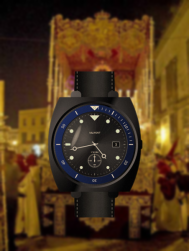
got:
4:43
